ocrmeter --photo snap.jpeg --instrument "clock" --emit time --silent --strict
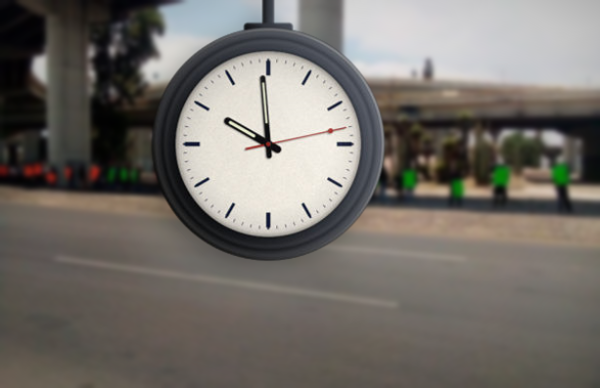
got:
9:59:13
